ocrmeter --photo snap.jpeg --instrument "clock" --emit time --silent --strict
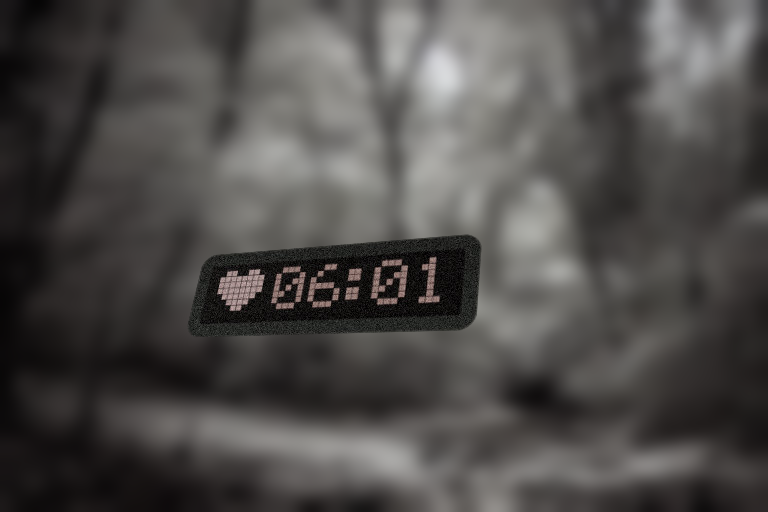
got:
6:01
